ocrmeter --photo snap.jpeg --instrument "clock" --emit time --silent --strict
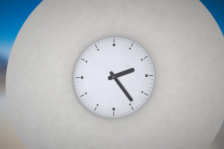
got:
2:24
